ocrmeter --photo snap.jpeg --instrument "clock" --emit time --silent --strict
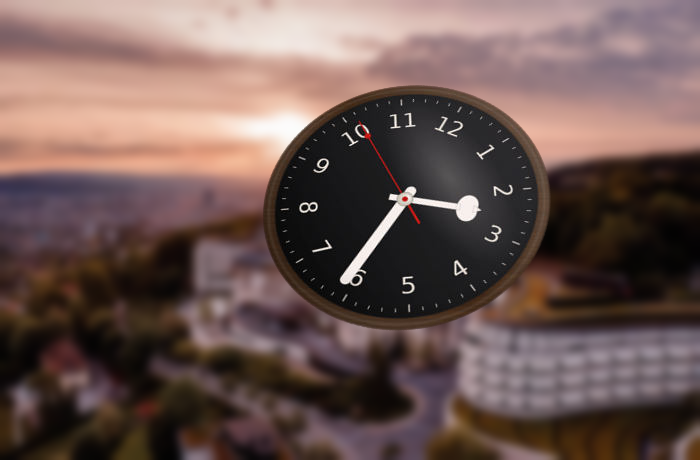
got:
2:30:51
